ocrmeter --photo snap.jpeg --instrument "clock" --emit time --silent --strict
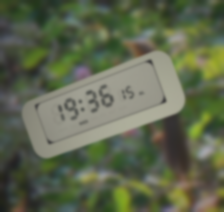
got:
19:36:15
